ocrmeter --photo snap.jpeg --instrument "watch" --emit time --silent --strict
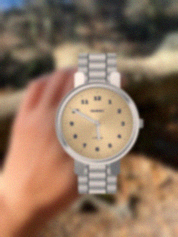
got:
5:50
